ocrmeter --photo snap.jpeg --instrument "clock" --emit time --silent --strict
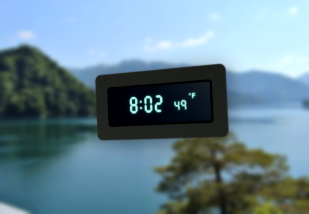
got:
8:02
